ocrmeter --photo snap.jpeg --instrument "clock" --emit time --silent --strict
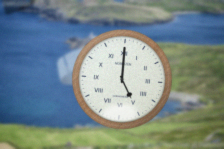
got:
5:00
